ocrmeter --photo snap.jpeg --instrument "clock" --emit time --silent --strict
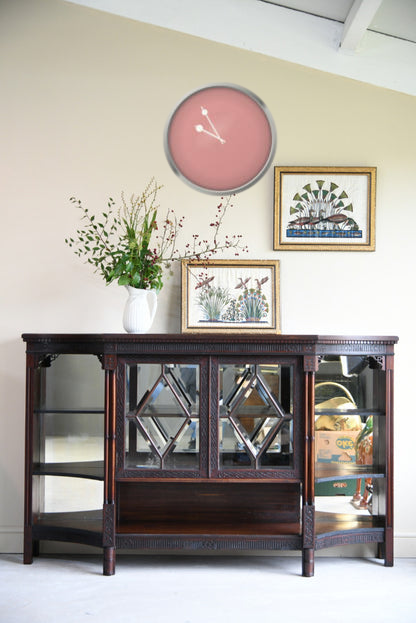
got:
9:55
